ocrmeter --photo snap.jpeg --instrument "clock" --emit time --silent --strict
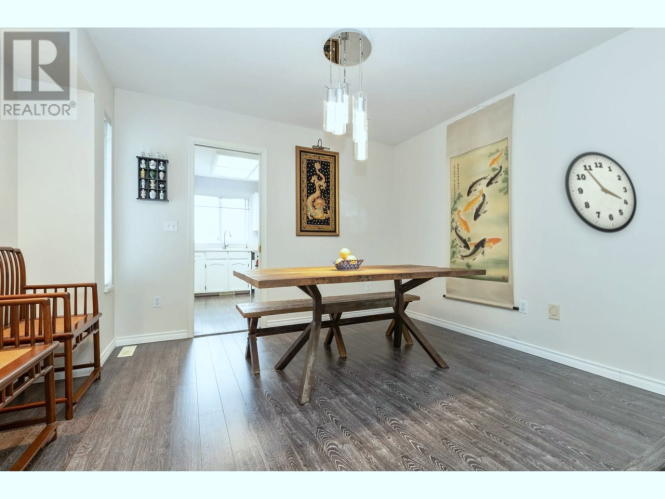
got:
3:54
